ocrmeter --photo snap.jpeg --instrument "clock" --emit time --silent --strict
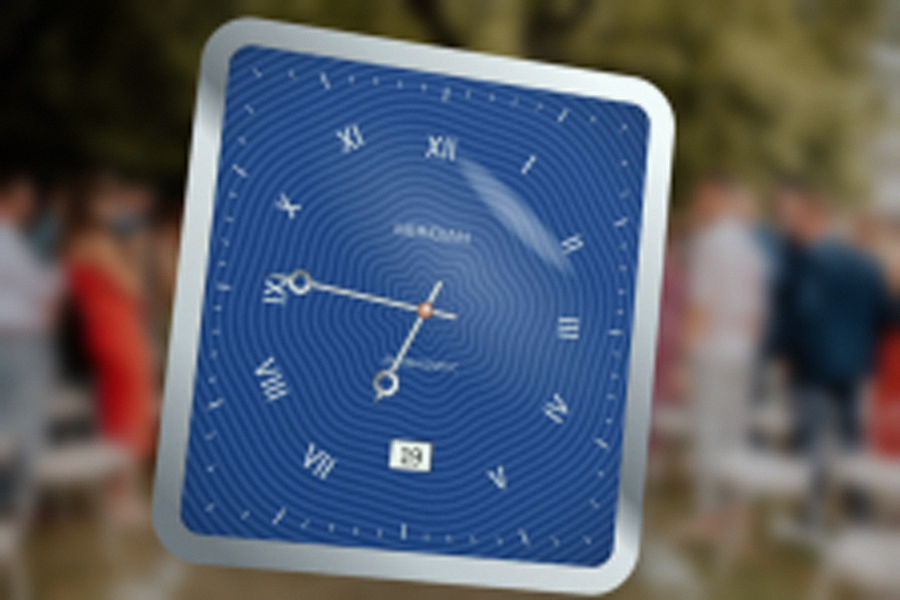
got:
6:46
